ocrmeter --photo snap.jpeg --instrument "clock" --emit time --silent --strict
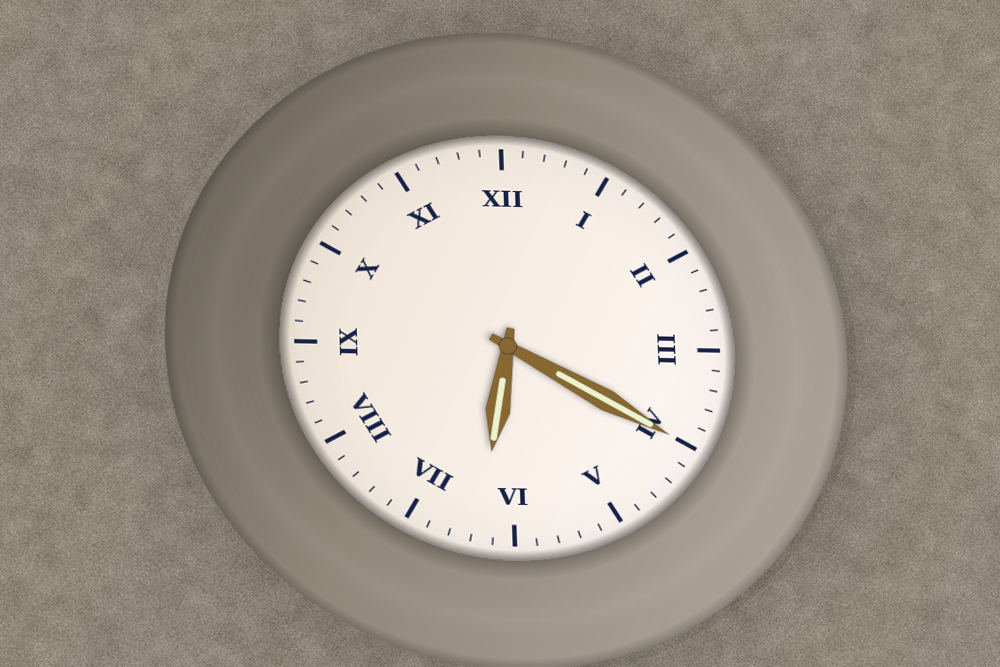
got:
6:20
